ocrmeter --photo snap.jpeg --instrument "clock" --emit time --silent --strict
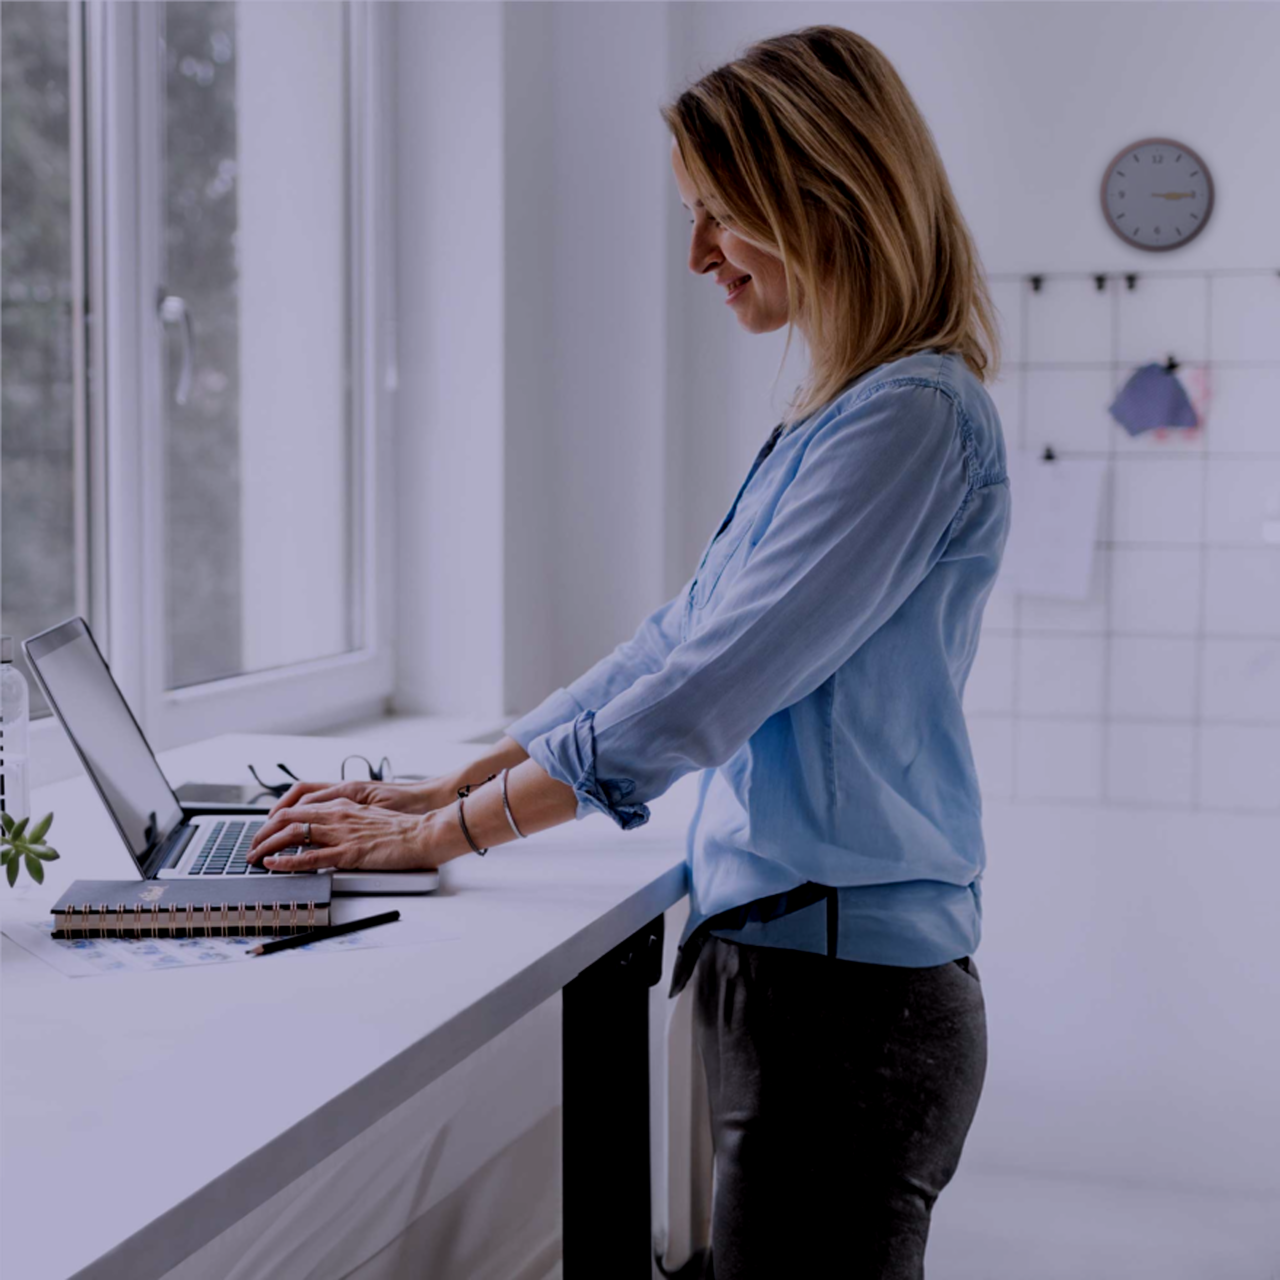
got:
3:15
